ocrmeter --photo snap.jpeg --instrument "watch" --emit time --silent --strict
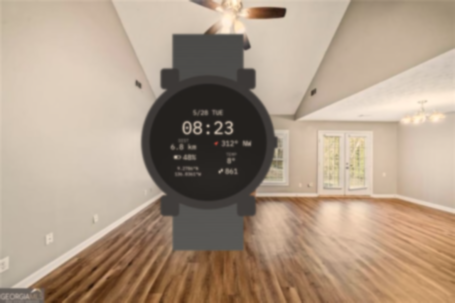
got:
8:23
